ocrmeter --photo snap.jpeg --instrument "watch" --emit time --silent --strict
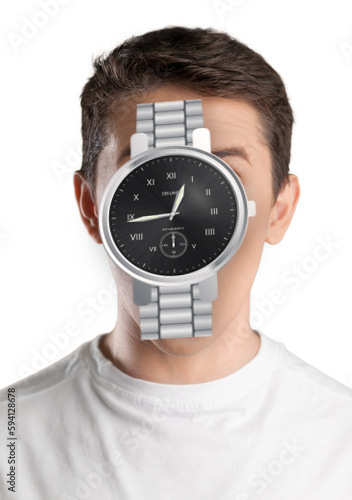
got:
12:44
